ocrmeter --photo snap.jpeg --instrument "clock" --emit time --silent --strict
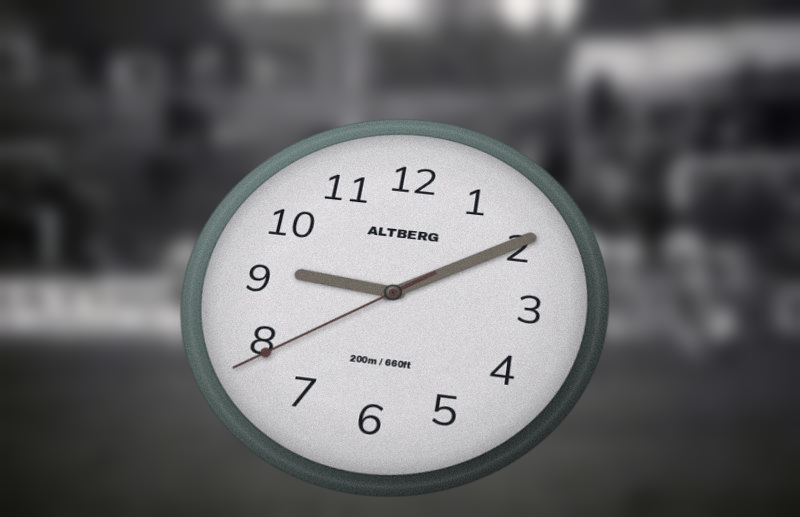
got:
9:09:39
